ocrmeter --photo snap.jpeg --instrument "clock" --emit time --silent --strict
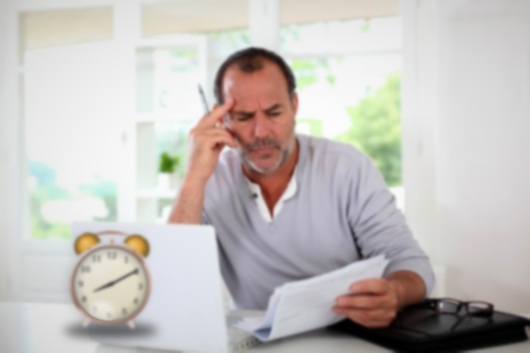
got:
8:10
